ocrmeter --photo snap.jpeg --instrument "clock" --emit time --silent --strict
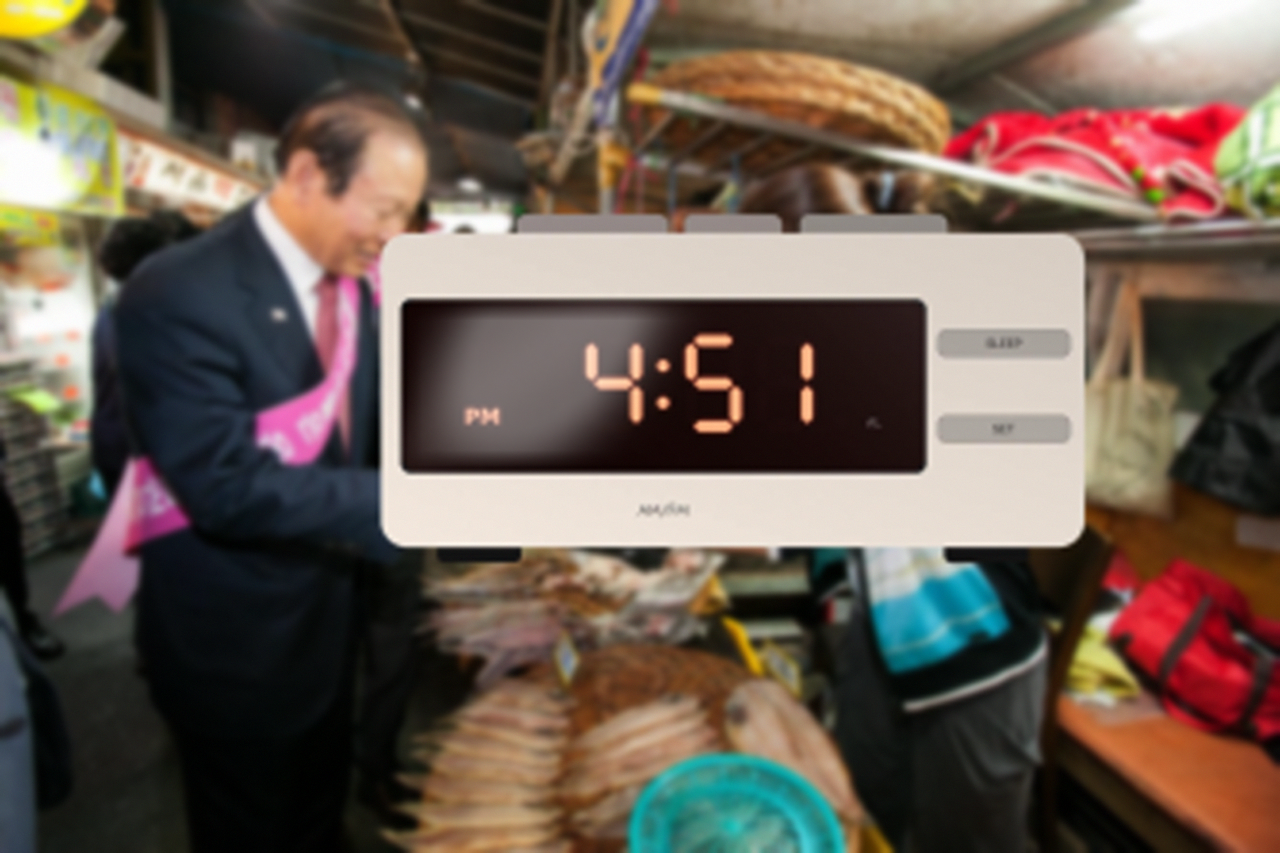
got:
4:51
